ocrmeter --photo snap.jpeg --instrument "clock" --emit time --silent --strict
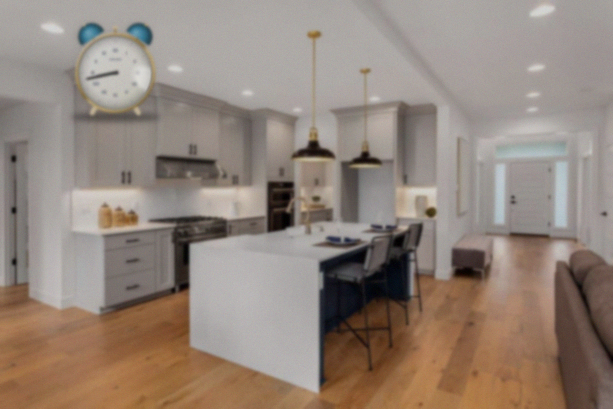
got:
8:43
